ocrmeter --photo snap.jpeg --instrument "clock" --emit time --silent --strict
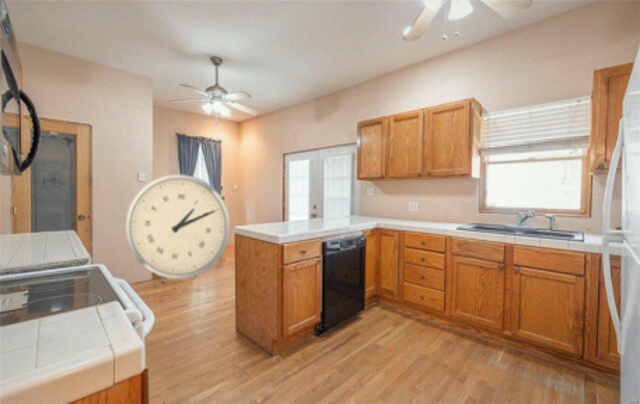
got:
1:10
